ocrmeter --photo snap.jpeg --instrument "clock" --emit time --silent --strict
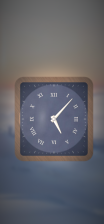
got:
5:07
